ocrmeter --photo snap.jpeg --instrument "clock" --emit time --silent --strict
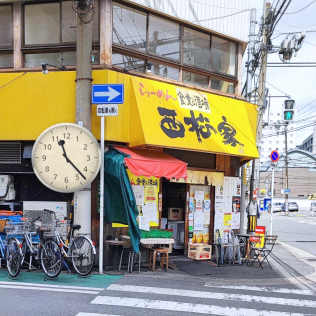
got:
11:23
